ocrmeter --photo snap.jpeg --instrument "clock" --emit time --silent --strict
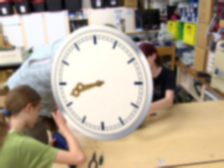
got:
8:42
